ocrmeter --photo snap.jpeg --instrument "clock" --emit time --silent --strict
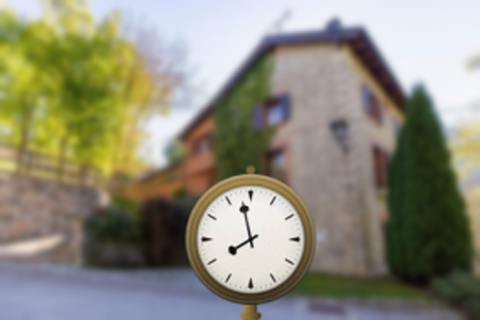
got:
7:58
